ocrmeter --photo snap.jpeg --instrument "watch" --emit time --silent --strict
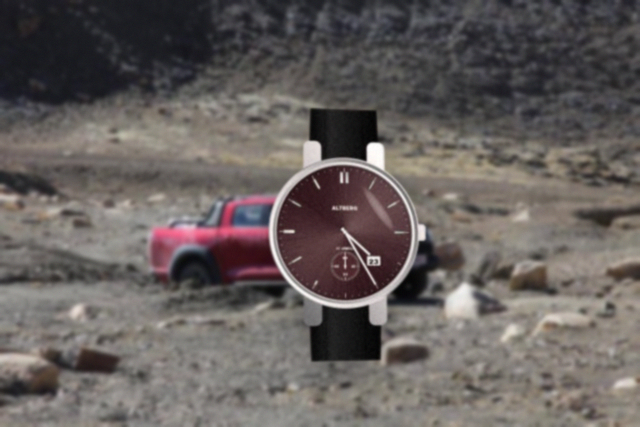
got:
4:25
